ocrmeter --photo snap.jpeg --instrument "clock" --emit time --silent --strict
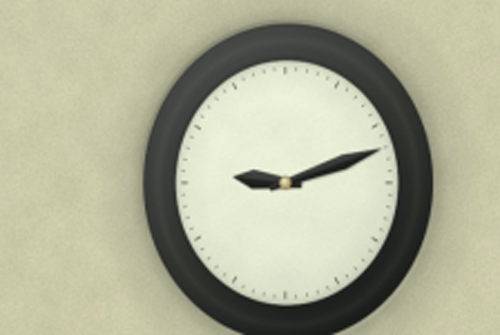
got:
9:12
